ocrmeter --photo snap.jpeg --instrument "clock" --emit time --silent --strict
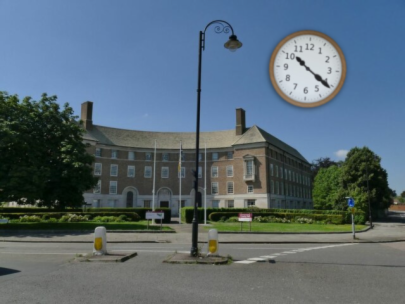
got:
10:21
